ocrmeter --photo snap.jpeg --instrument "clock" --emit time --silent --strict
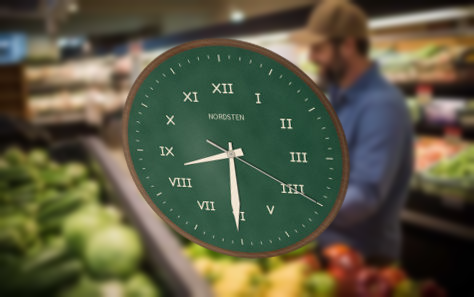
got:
8:30:20
